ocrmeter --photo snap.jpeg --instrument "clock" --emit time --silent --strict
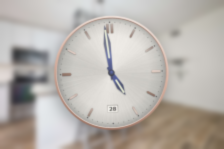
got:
4:59
